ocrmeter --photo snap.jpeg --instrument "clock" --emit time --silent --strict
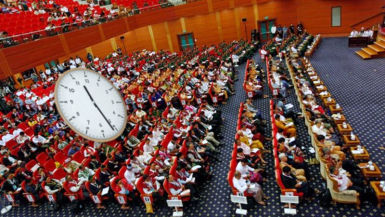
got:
11:26
